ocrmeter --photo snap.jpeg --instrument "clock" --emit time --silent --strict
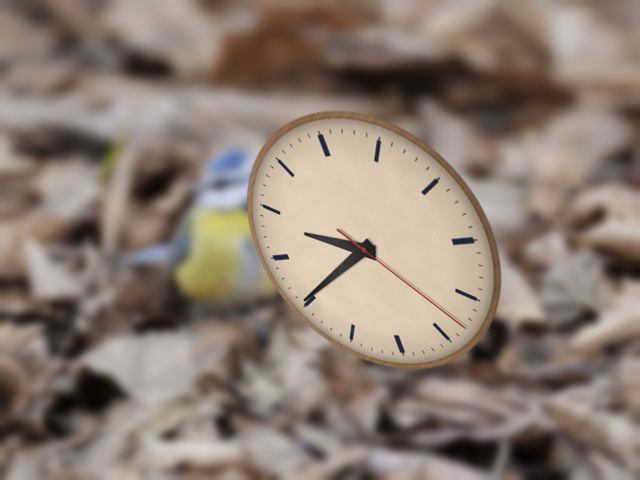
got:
9:40:23
